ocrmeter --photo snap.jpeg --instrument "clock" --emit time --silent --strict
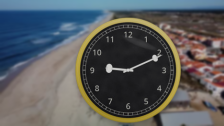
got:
9:11
